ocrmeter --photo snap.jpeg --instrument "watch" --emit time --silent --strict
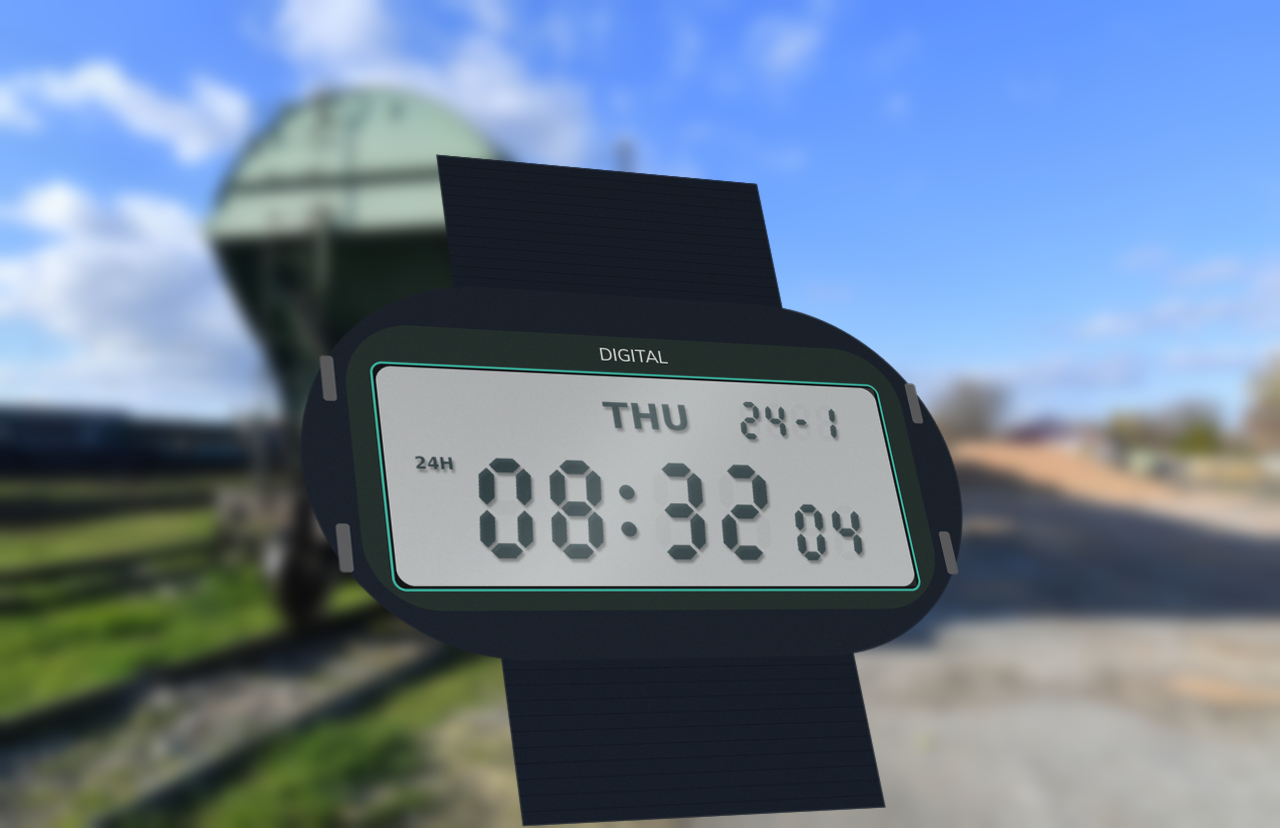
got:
8:32:04
